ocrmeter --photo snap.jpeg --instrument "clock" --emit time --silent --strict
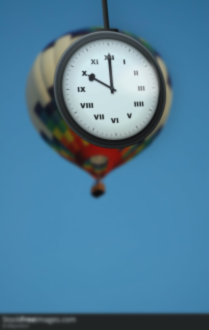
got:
10:00
